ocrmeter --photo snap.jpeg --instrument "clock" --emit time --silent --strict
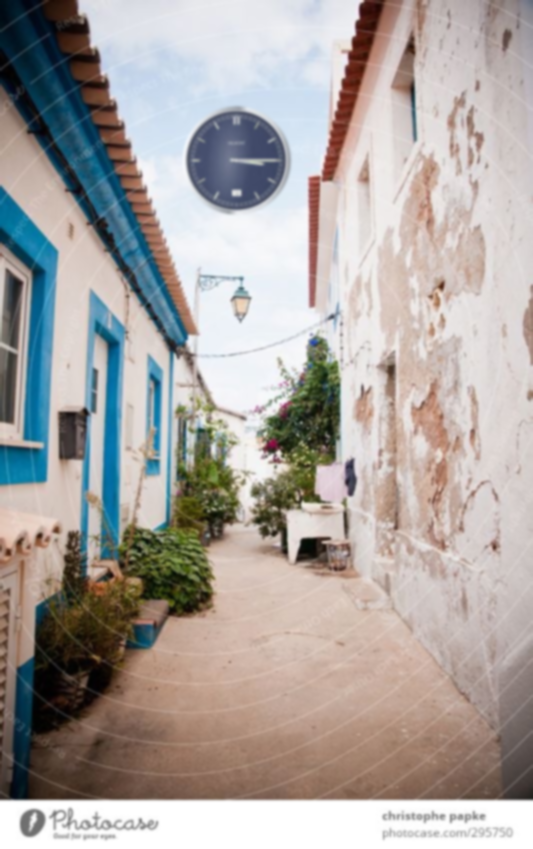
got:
3:15
